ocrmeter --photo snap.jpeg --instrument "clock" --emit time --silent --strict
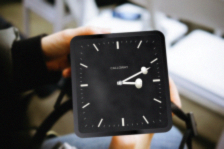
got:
3:11
